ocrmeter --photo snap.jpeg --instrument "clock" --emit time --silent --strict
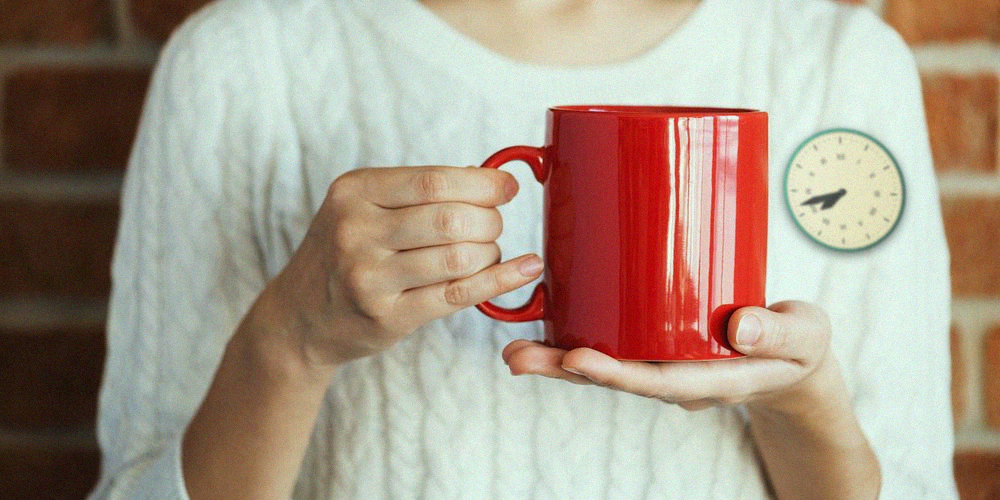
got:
7:42
